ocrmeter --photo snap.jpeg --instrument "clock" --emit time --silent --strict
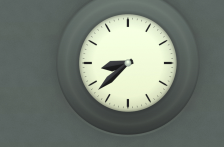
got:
8:38
